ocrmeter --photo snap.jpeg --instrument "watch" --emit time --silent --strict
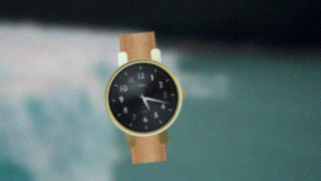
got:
5:18
